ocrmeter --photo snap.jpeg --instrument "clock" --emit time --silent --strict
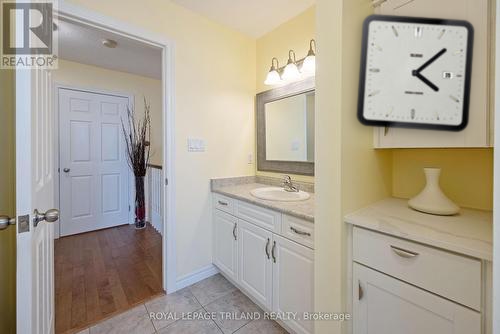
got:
4:08
